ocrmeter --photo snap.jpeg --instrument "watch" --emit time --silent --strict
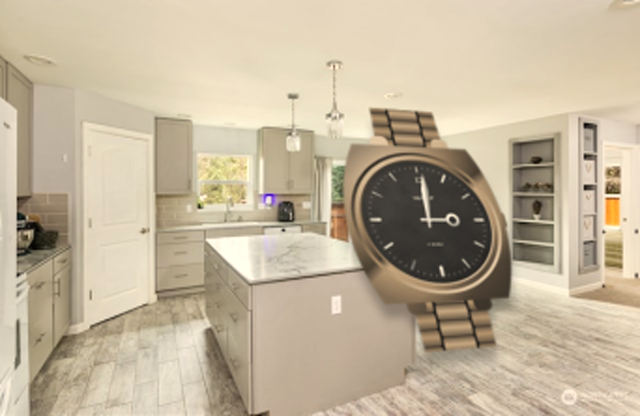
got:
3:01
